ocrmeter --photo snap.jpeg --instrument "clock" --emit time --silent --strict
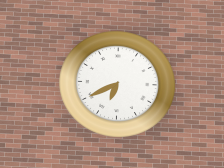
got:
6:40
